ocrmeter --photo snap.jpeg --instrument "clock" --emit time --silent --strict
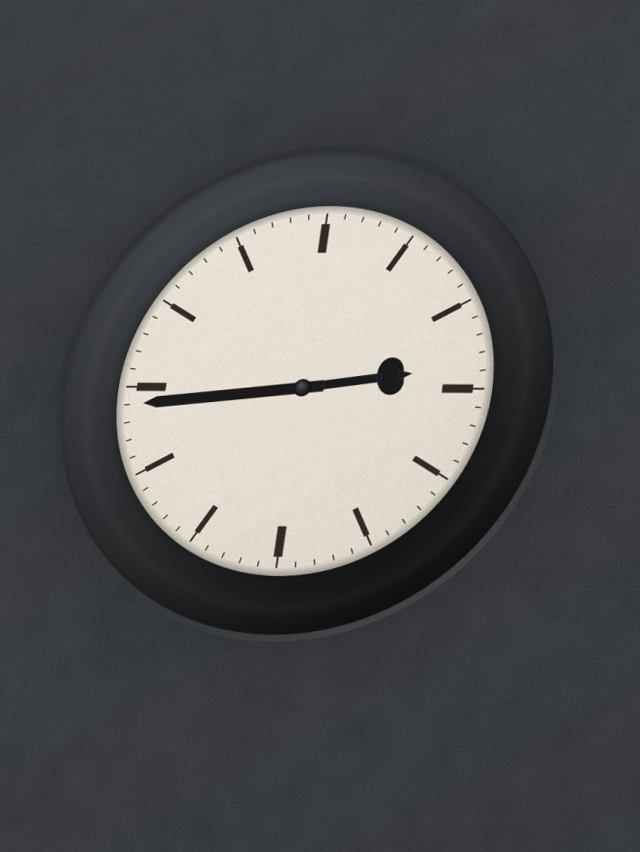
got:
2:44
